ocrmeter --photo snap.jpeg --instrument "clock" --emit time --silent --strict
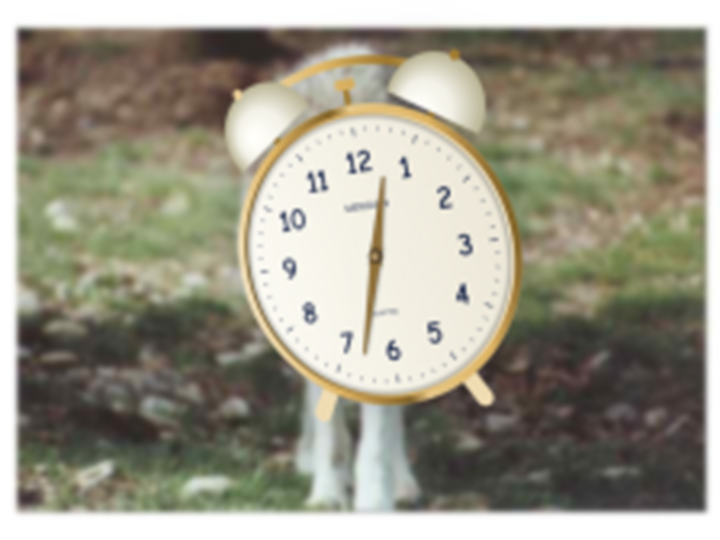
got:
12:33
